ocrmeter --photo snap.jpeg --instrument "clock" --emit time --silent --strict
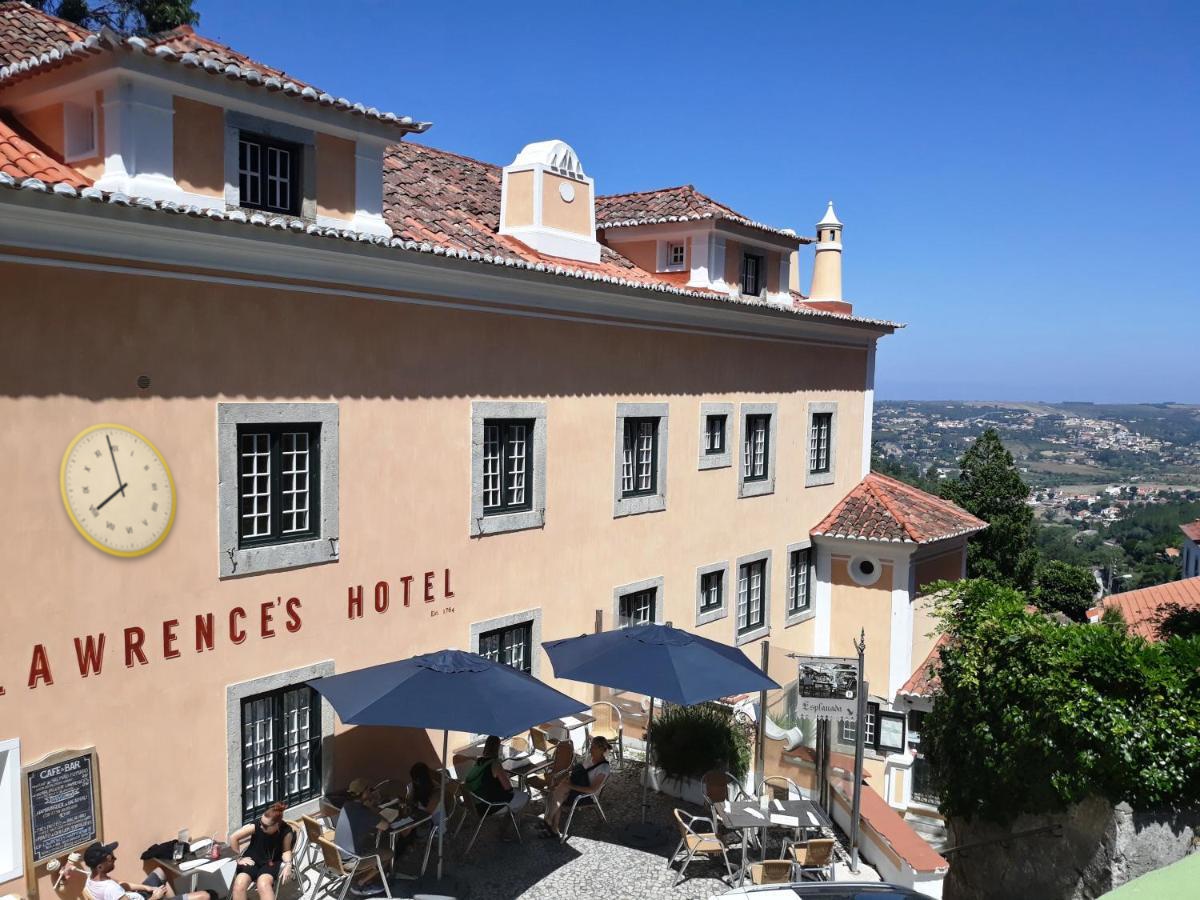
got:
7:59
